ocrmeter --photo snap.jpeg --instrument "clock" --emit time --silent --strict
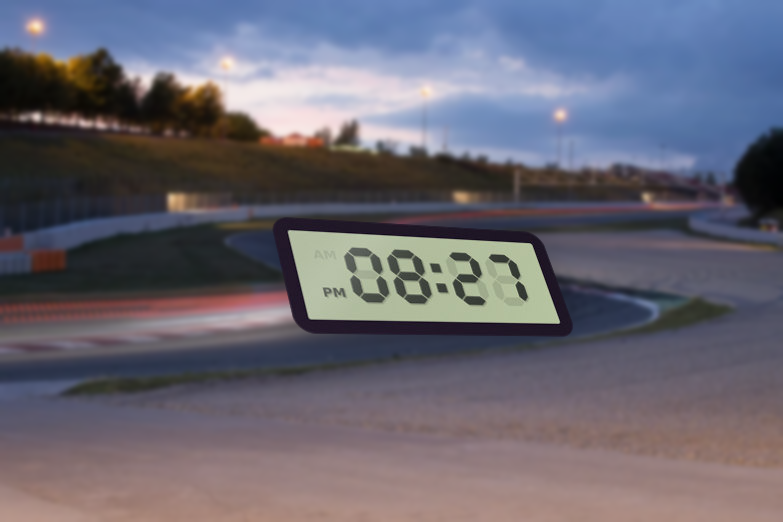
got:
8:27
